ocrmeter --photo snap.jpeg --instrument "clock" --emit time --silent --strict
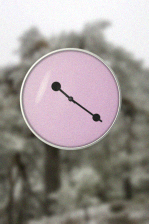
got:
10:21
